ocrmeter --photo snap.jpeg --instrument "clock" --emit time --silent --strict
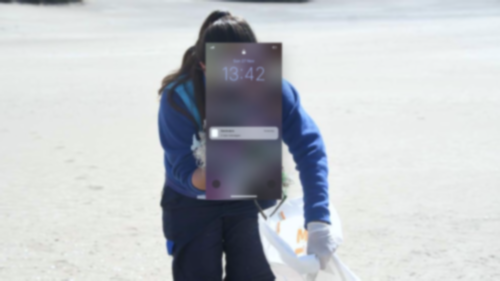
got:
13:42
